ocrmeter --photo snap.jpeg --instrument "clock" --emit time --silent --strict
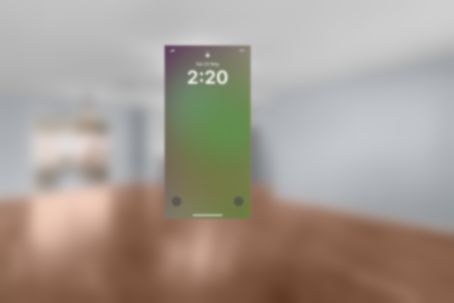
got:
2:20
